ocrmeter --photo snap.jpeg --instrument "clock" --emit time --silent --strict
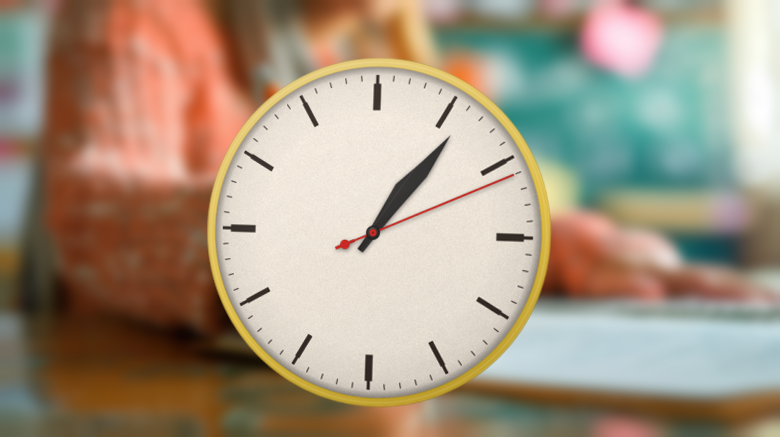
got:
1:06:11
